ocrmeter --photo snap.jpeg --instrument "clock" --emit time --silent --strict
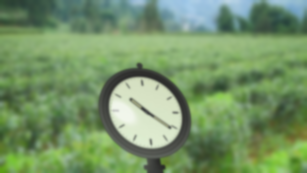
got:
10:21
